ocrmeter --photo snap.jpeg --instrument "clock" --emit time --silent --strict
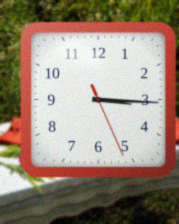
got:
3:15:26
